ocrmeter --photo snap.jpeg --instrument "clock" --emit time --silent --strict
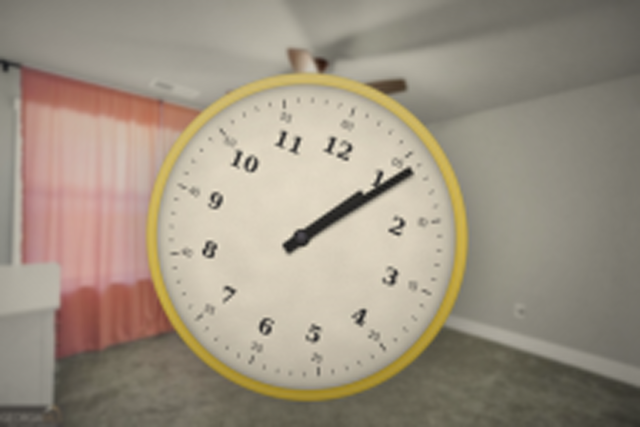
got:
1:06
